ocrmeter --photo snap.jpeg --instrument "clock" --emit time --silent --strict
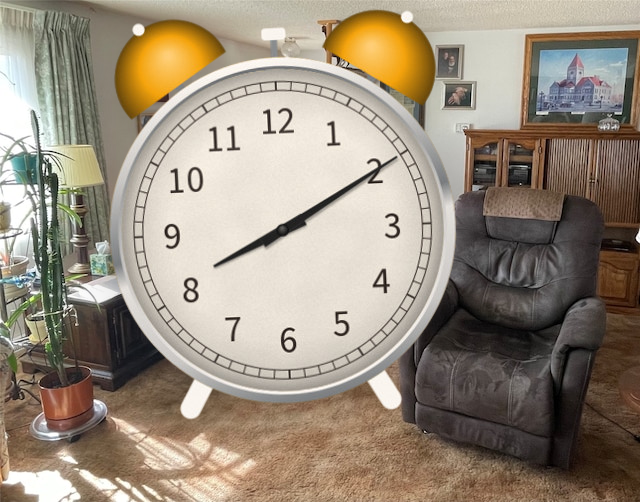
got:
8:10
